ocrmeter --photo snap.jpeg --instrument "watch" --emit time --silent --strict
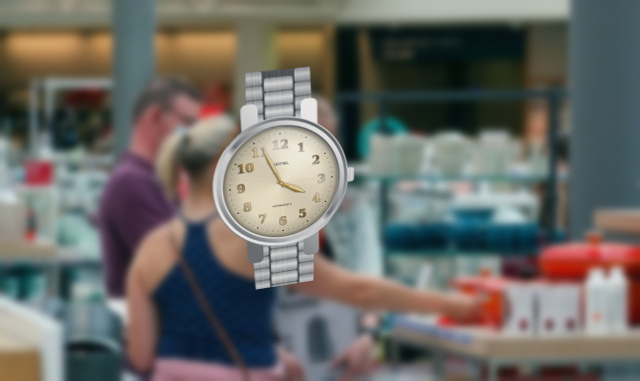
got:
3:56
